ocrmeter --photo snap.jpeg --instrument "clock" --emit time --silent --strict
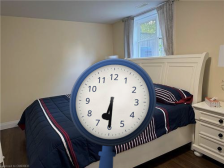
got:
6:30
